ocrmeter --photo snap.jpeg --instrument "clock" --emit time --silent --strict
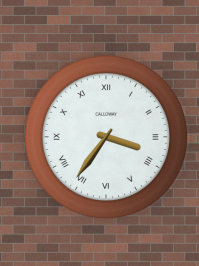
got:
3:36
